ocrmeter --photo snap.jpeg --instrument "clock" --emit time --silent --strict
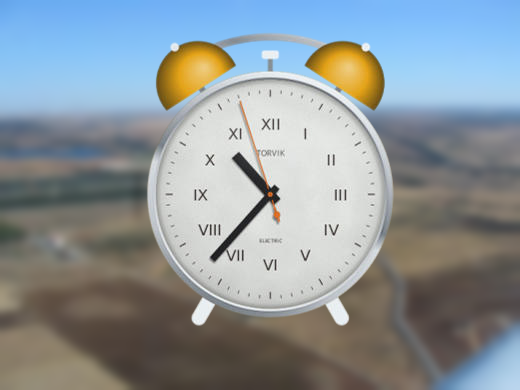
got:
10:36:57
